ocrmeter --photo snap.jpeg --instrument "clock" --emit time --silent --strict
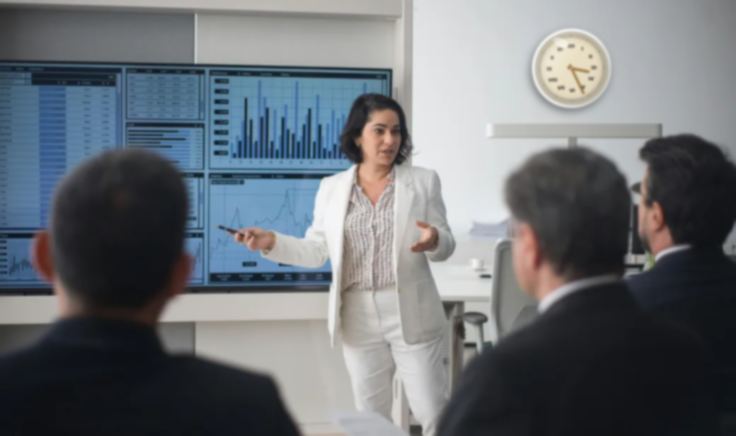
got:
3:26
